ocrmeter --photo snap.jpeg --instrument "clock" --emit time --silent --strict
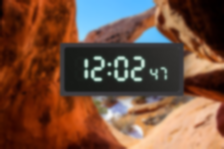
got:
12:02:47
